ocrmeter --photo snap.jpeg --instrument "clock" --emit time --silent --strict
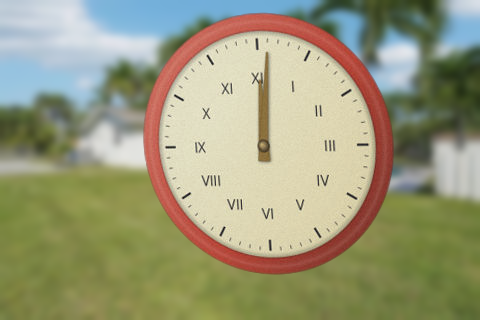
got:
12:01
